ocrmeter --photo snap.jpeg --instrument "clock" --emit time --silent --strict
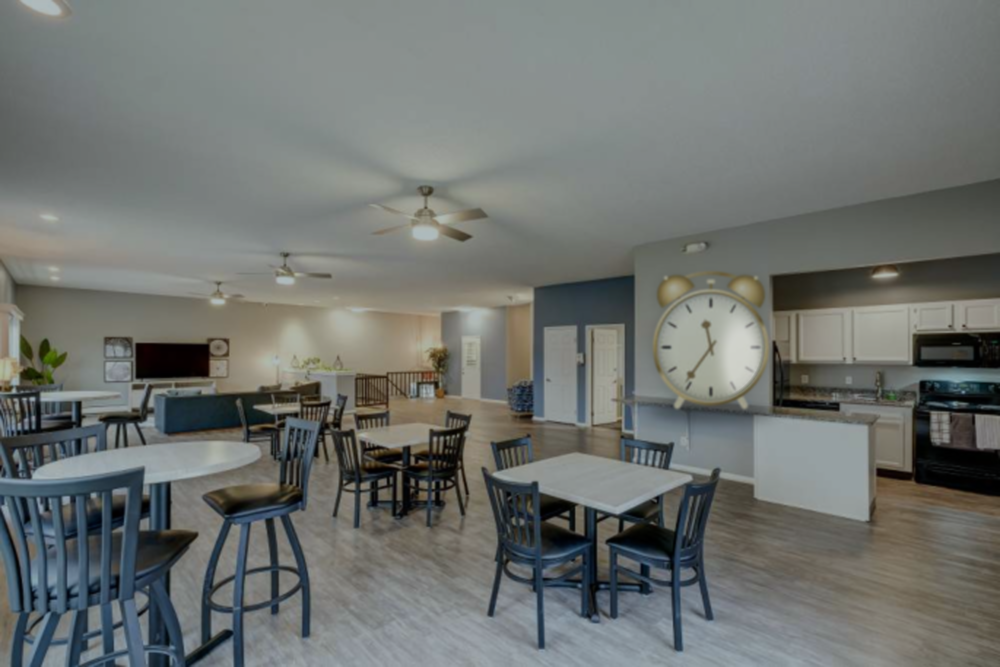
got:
11:36
